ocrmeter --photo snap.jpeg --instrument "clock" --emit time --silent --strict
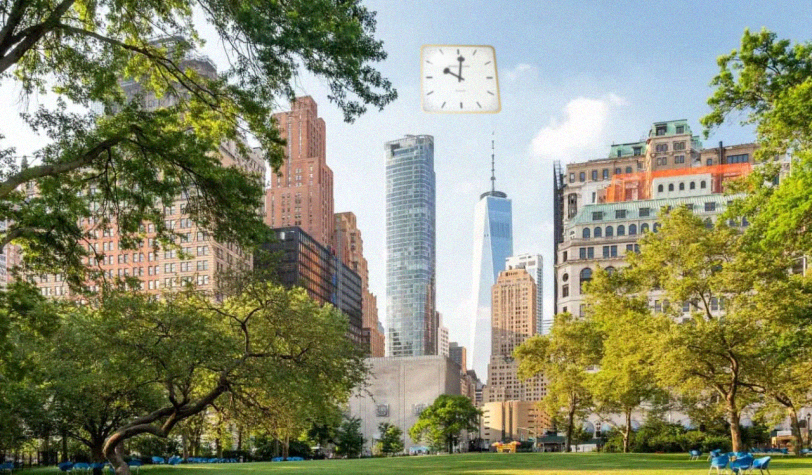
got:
10:01
